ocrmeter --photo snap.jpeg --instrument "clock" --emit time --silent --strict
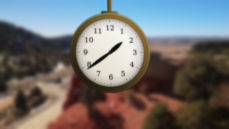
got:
1:39
